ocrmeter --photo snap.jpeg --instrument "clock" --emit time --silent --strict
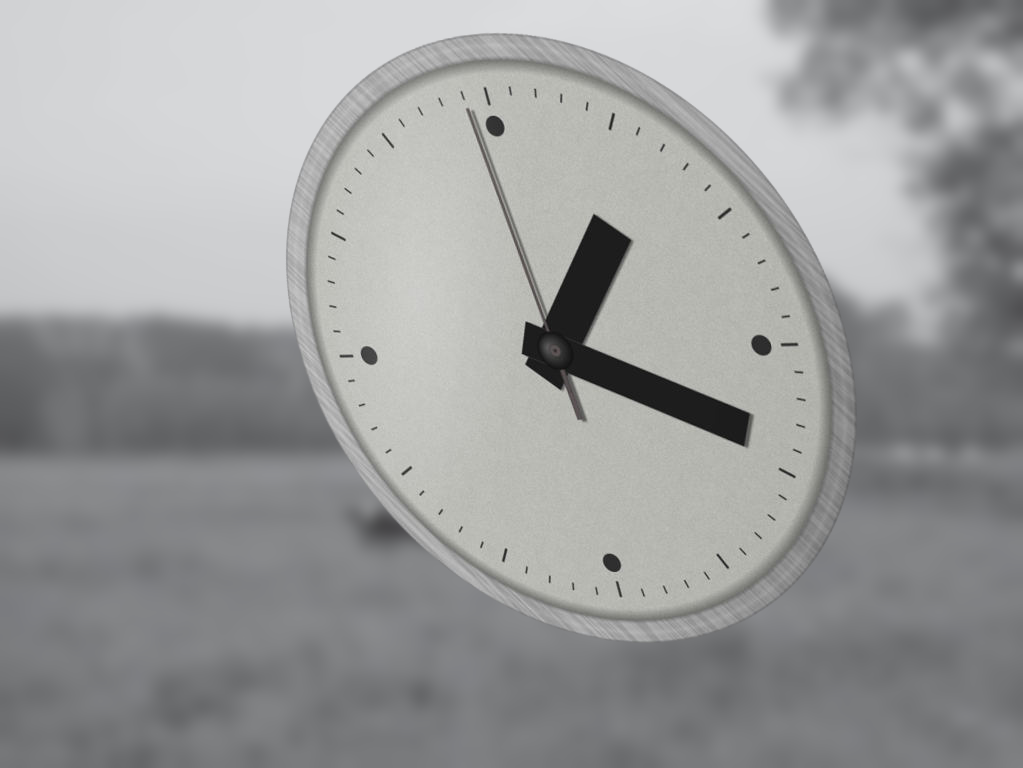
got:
1:18:59
